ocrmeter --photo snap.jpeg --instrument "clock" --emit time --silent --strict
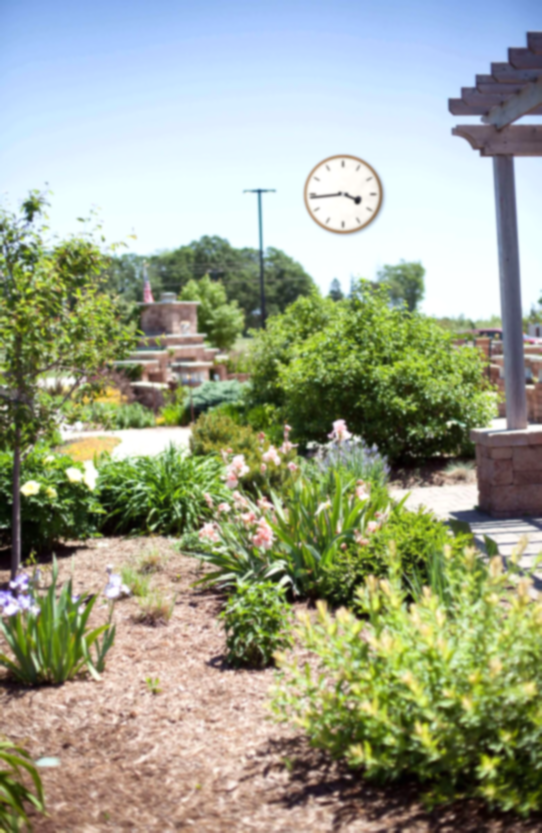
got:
3:44
